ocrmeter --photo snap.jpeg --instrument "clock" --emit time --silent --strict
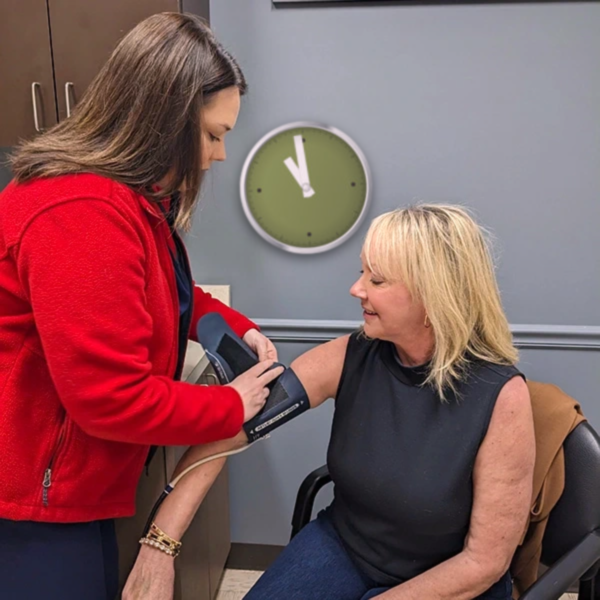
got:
10:59
